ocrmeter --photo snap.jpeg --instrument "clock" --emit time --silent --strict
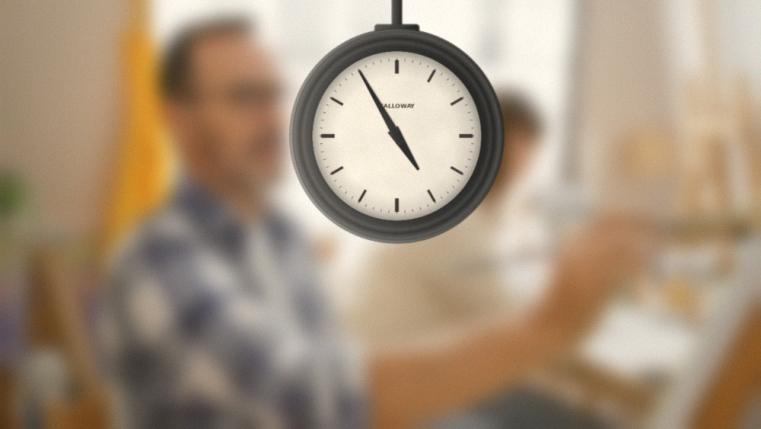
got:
4:55
